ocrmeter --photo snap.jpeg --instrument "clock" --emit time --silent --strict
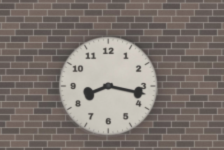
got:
8:17
